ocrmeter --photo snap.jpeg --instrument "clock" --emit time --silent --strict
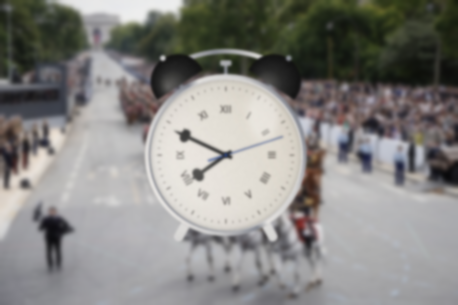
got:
7:49:12
